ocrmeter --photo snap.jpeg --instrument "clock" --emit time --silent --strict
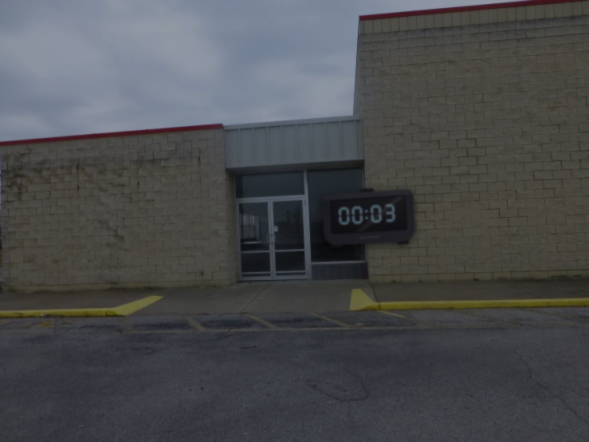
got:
0:03
